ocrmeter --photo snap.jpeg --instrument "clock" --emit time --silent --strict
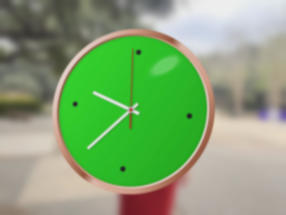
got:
9:36:59
